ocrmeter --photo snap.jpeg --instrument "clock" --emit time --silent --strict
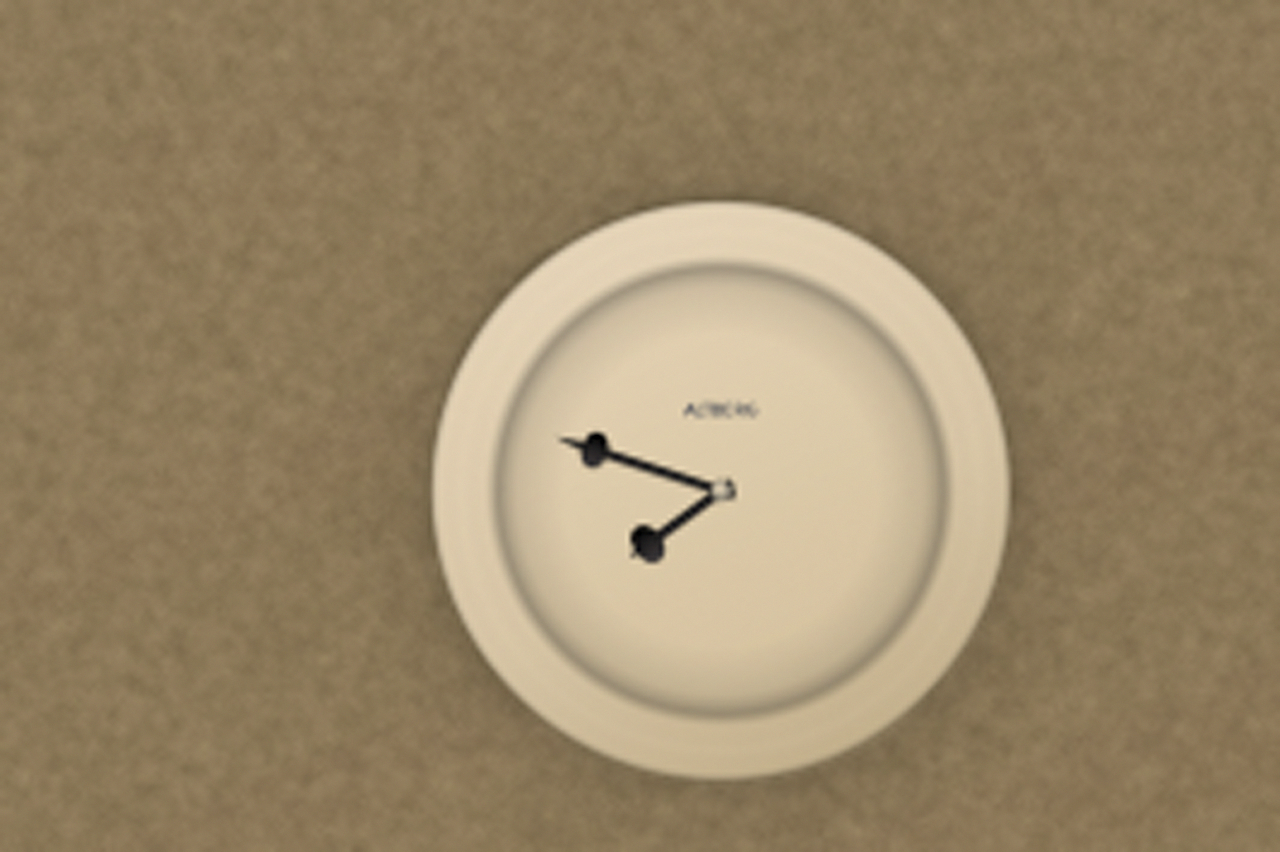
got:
7:48
